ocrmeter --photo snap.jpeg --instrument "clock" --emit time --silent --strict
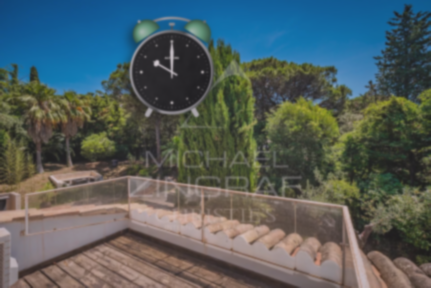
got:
10:00
